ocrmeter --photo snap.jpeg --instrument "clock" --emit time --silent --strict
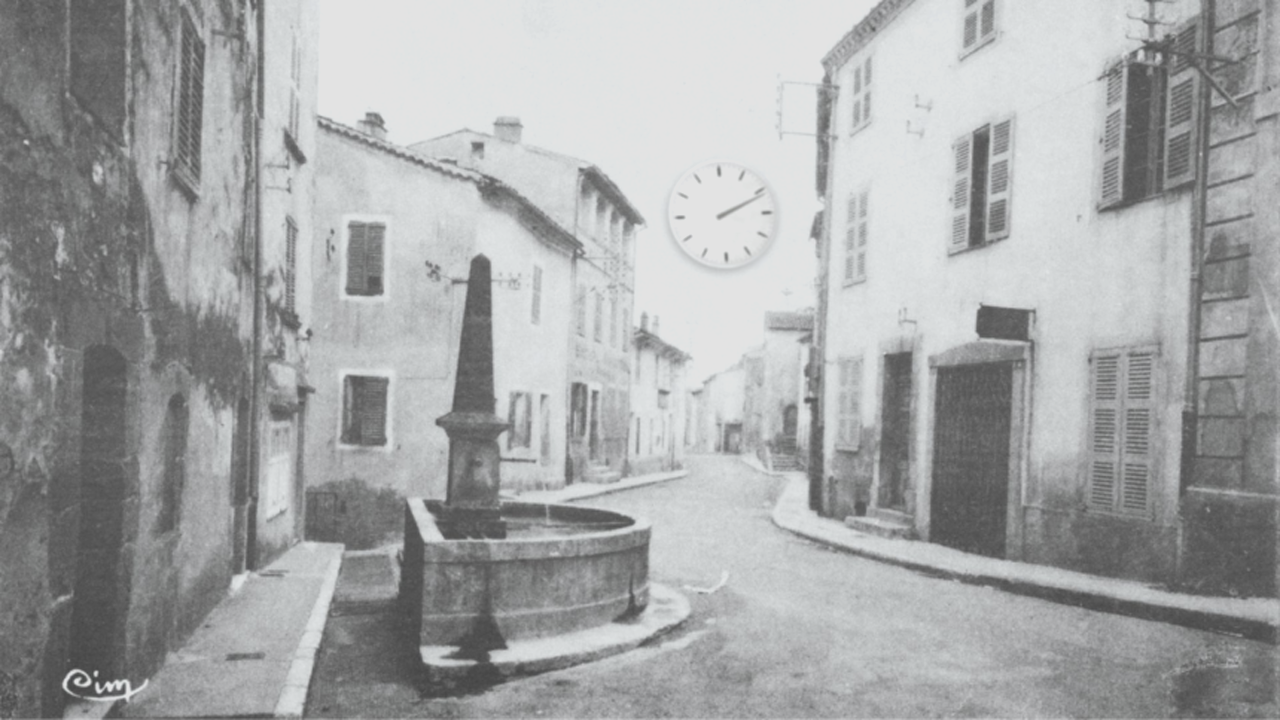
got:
2:11
